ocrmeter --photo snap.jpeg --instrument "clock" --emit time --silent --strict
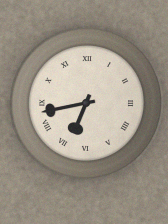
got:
6:43
